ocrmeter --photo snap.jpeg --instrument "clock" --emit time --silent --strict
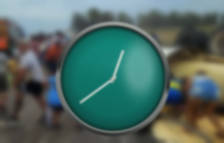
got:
12:39
